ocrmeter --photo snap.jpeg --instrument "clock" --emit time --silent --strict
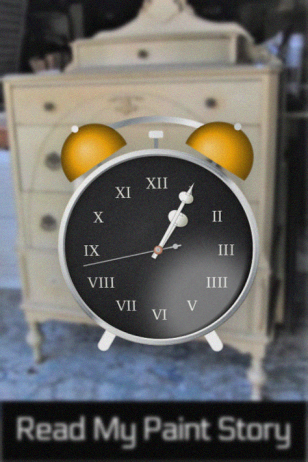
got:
1:04:43
